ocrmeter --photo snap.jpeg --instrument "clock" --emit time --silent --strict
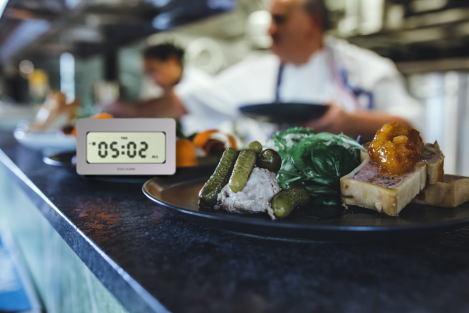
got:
5:02
